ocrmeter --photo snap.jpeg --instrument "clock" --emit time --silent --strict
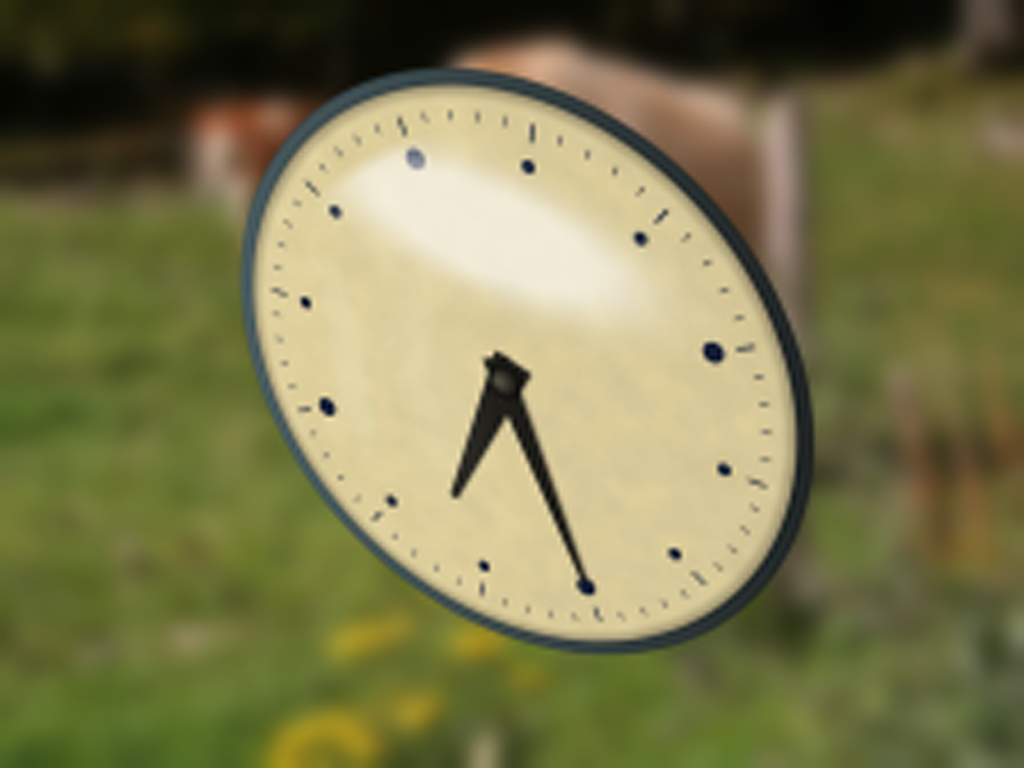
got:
7:30
